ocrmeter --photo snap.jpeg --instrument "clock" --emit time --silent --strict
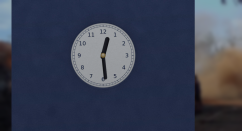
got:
12:29
